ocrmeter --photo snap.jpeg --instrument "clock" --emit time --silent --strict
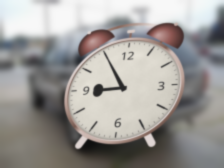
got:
8:55
